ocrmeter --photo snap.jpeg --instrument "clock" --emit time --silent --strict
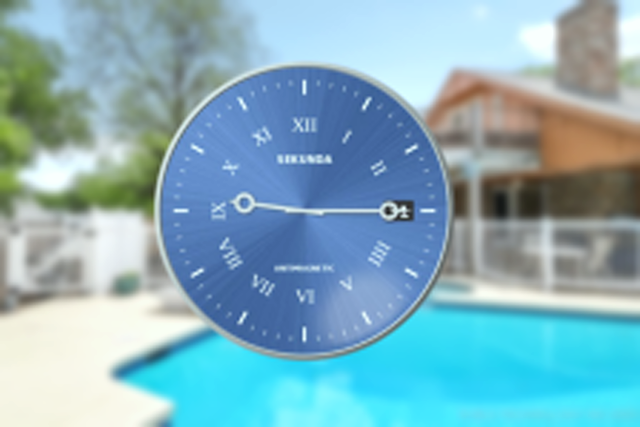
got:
9:15
